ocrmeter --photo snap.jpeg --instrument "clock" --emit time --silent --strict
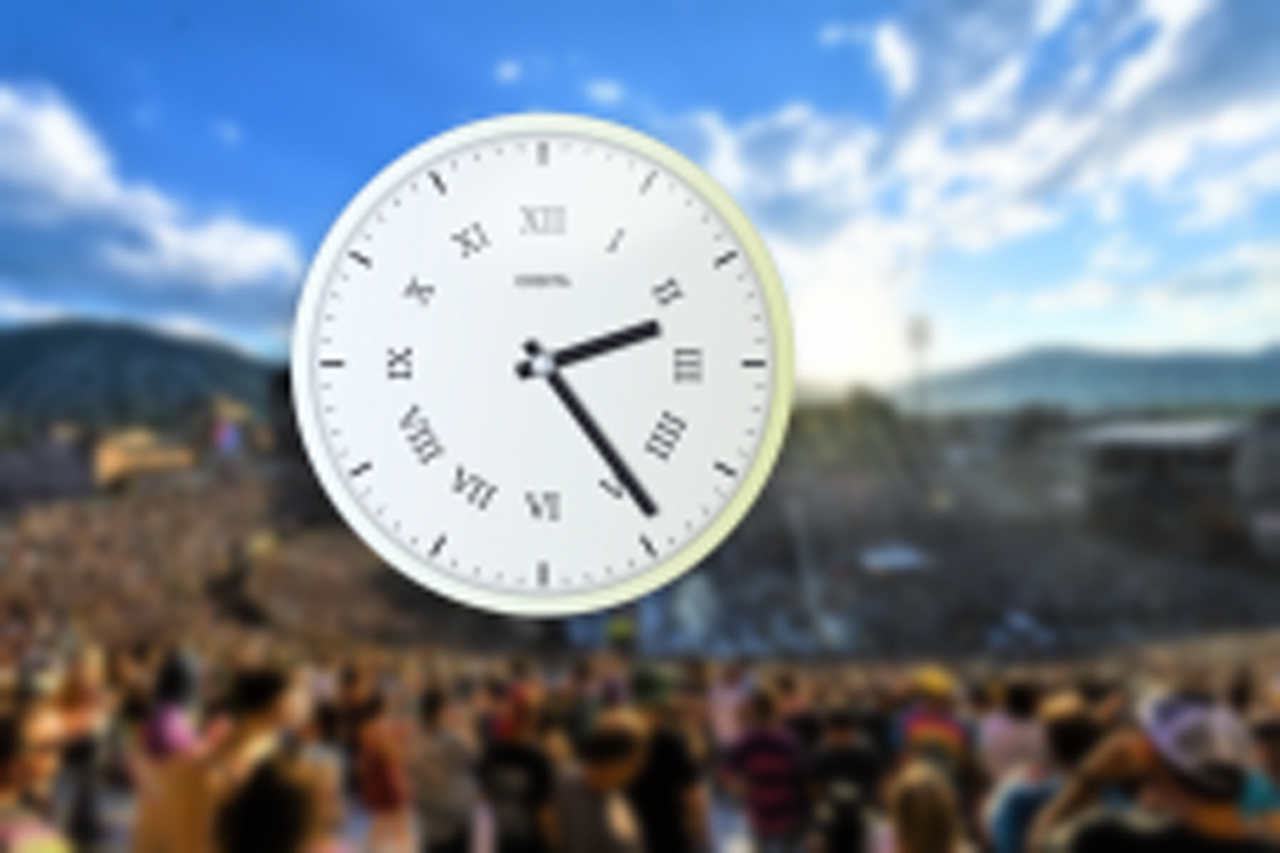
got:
2:24
